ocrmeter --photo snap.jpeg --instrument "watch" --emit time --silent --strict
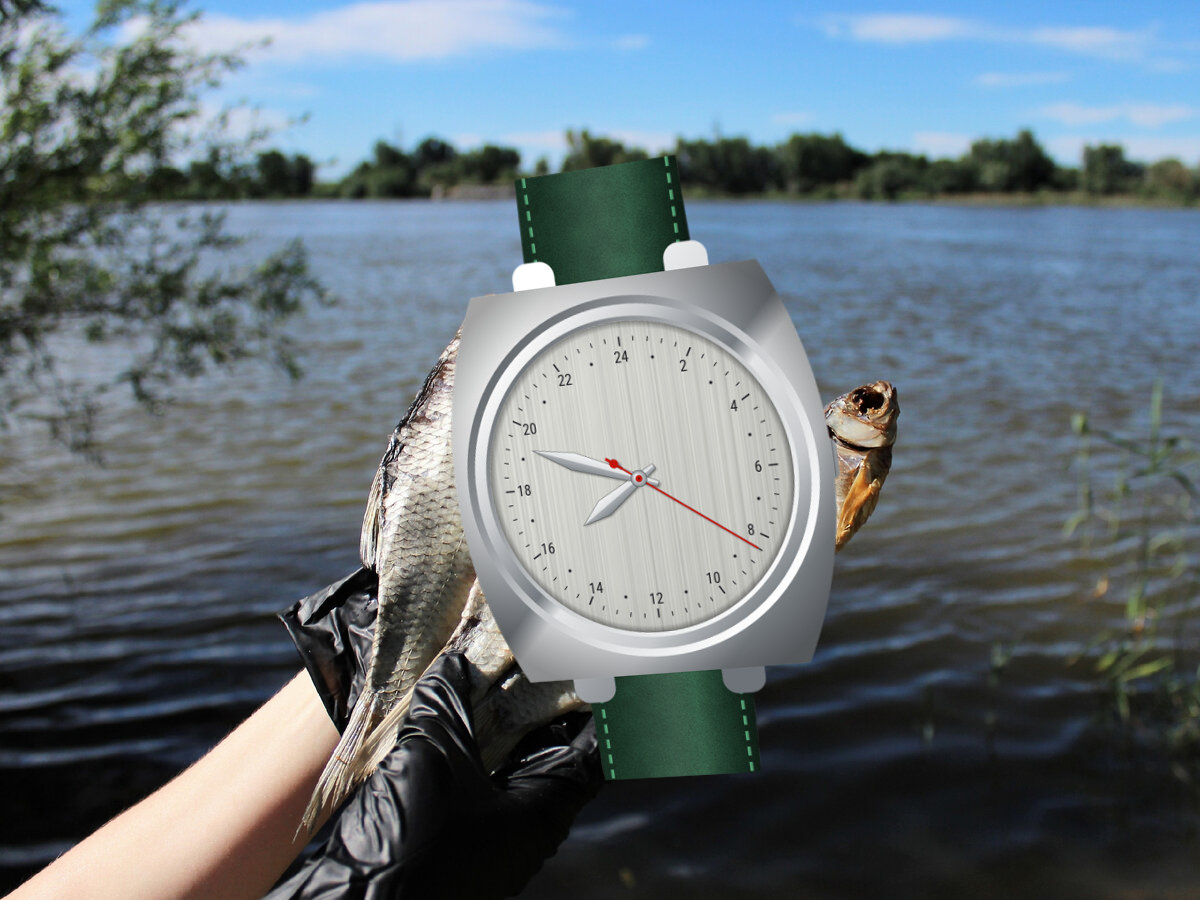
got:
15:48:21
